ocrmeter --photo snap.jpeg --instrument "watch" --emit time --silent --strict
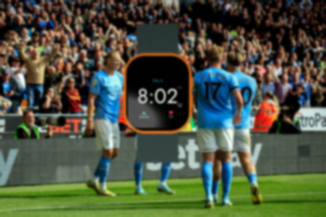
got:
8:02
